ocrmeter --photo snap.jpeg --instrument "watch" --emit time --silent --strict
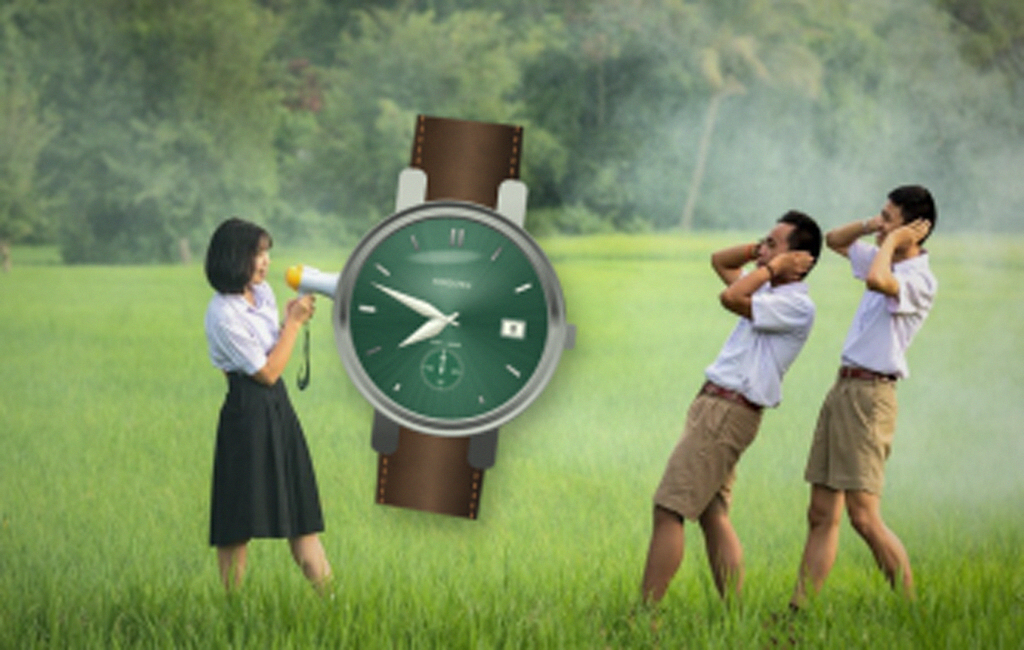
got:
7:48
